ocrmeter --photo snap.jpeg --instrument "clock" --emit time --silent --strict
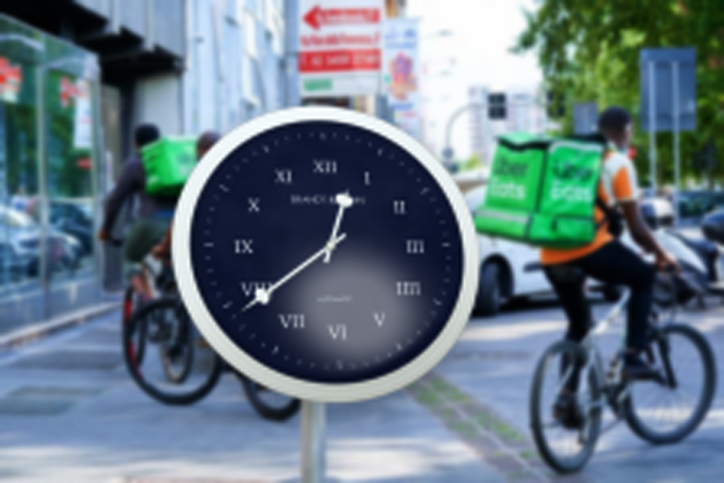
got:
12:39
